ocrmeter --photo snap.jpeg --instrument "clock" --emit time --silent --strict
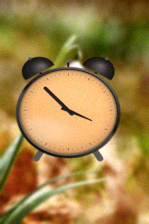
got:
3:53
